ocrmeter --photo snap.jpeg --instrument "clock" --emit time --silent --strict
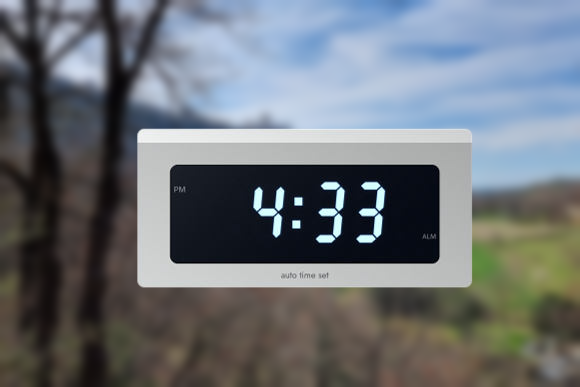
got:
4:33
